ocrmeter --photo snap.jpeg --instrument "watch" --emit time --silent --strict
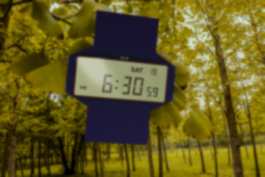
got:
6:30
